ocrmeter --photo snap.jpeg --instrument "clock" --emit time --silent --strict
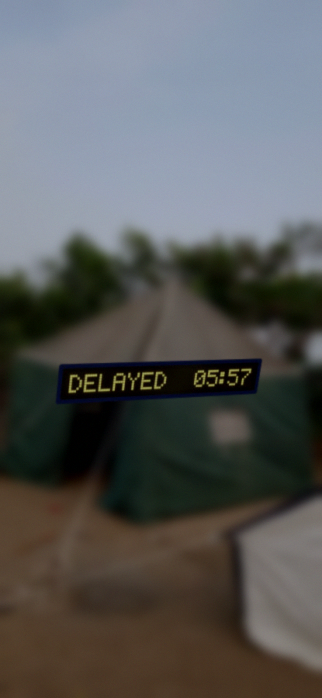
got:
5:57
